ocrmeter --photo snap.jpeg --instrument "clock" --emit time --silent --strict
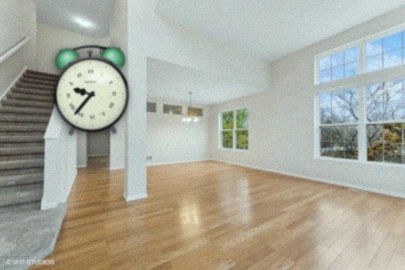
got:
9:37
